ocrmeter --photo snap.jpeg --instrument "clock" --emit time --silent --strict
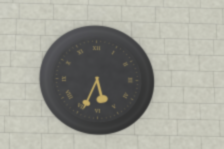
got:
5:34
